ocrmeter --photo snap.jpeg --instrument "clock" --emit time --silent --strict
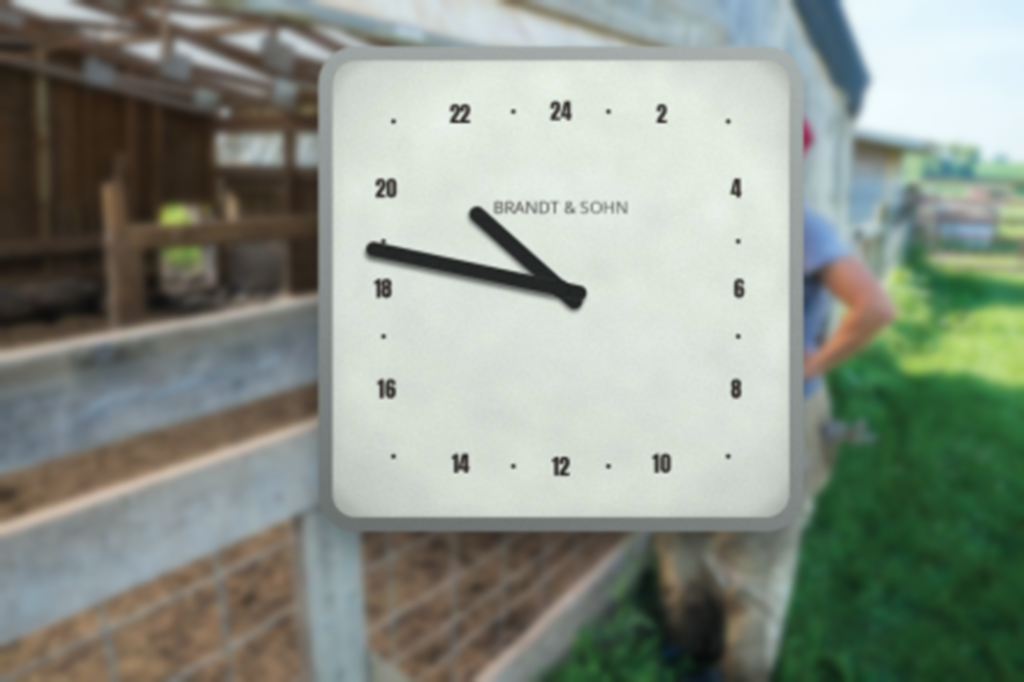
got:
20:47
